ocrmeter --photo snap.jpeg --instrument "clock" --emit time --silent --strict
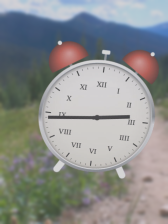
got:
2:44
